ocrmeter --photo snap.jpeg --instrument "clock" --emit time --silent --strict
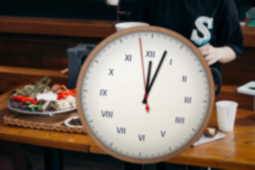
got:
12:02:58
